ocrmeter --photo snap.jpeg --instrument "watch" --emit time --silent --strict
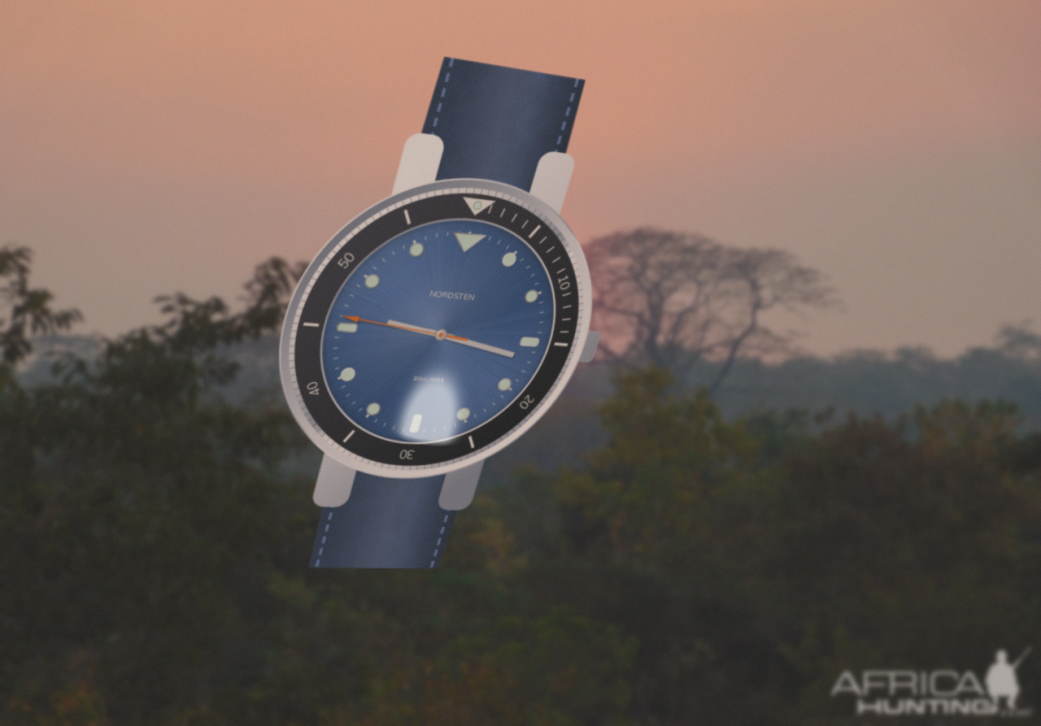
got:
9:16:46
